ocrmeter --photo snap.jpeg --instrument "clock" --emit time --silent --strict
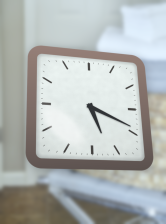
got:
5:19
